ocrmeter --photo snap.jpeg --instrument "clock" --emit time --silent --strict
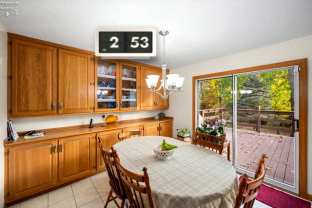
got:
2:53
